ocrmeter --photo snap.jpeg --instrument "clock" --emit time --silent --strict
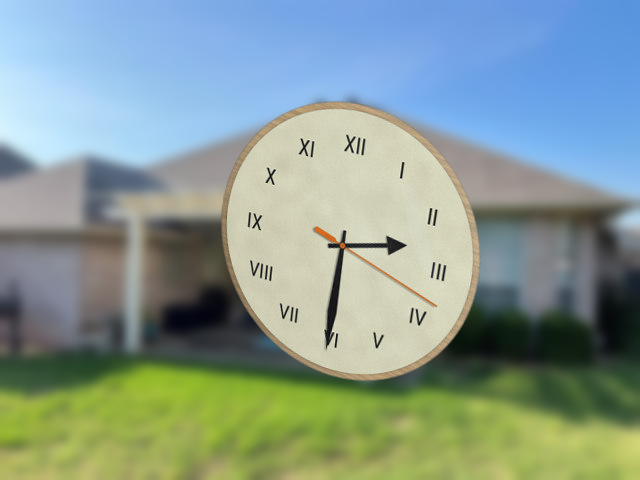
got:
2:30:18
